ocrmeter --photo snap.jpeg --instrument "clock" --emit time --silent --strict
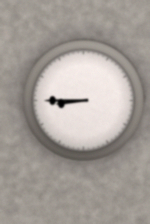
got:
8:45
